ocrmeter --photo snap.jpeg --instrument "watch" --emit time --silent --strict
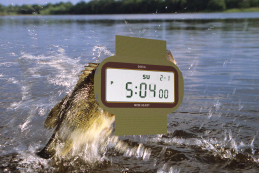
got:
5:04:00
